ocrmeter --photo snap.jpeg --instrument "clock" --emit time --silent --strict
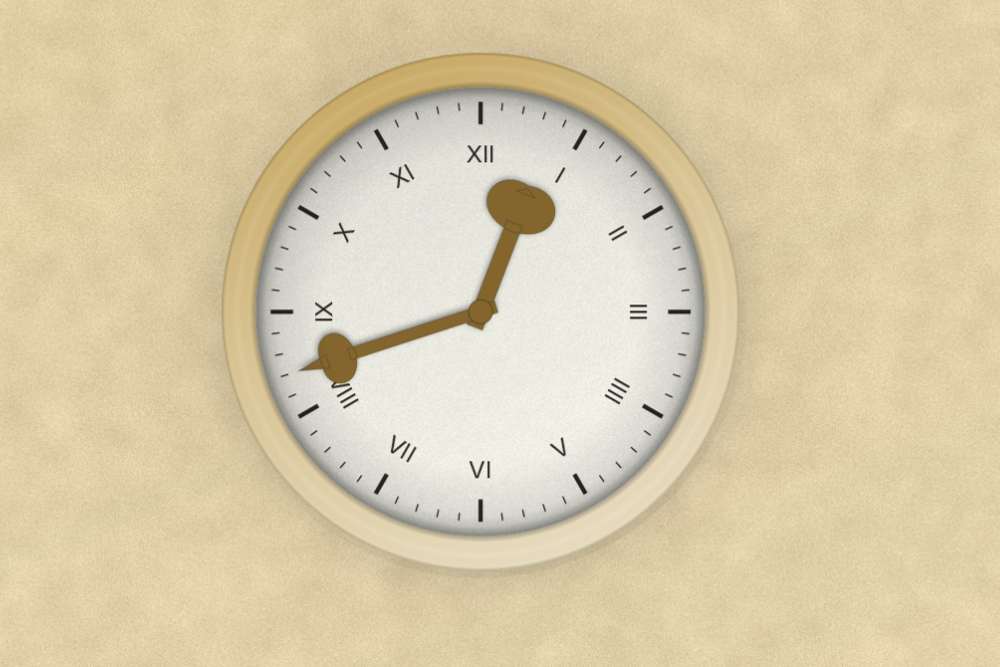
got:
12:42
